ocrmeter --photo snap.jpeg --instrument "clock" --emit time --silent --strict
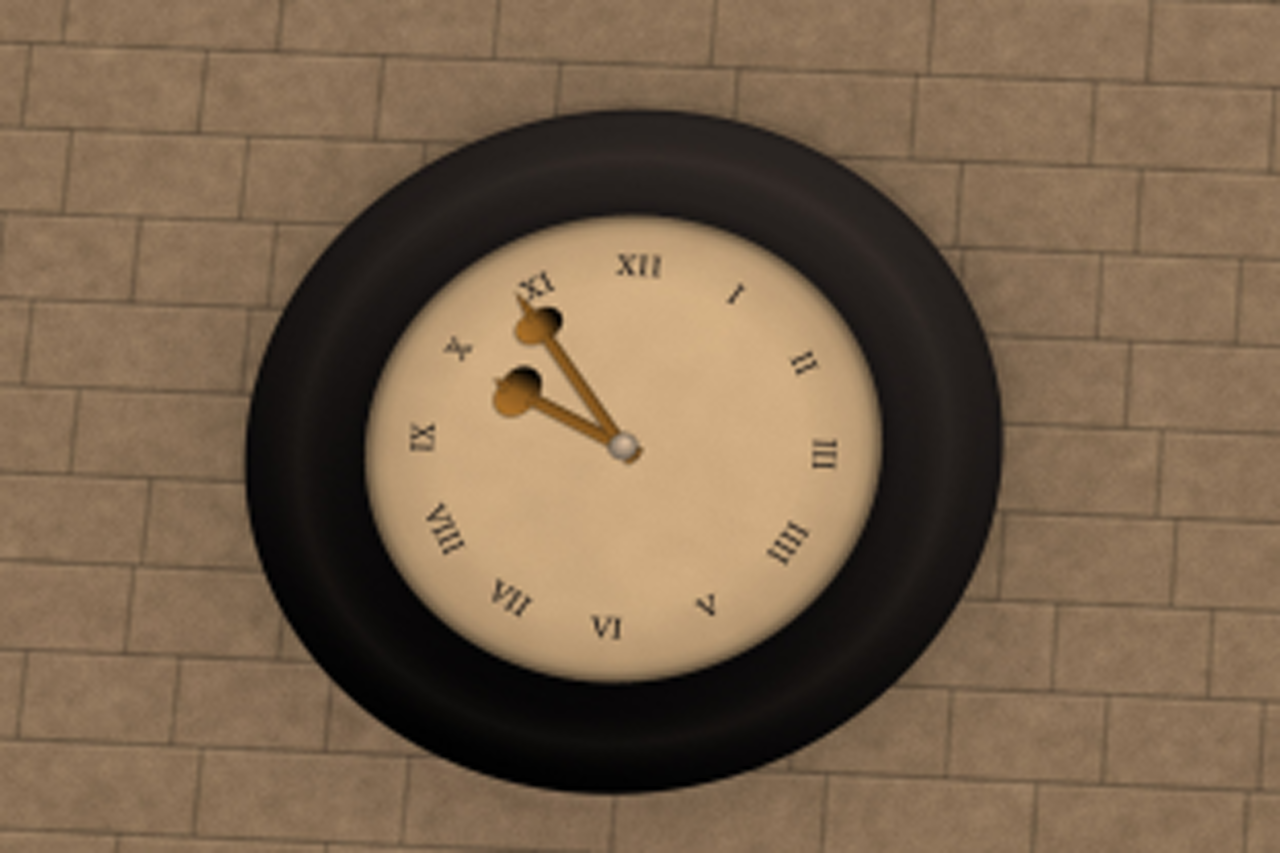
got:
9:54
